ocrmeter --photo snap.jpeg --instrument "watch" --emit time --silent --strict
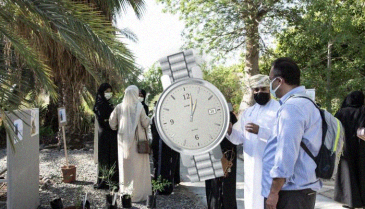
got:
1:02
